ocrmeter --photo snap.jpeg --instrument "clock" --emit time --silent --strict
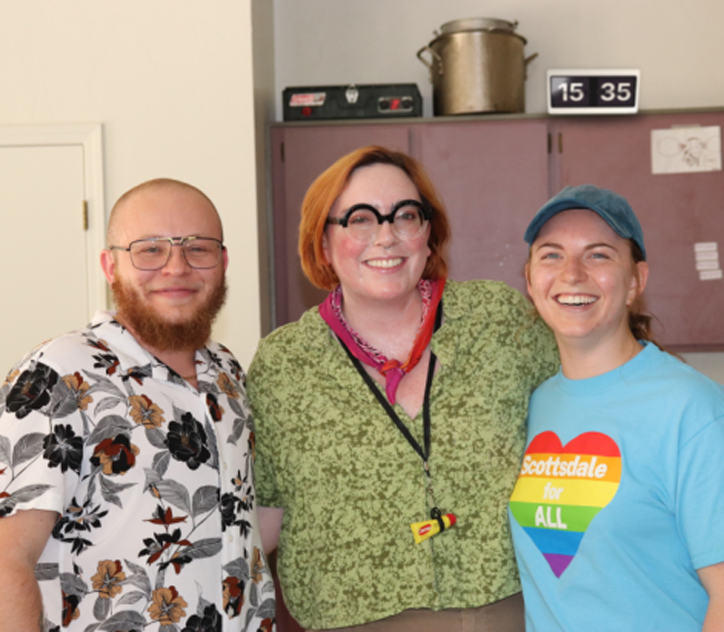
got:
15:35
